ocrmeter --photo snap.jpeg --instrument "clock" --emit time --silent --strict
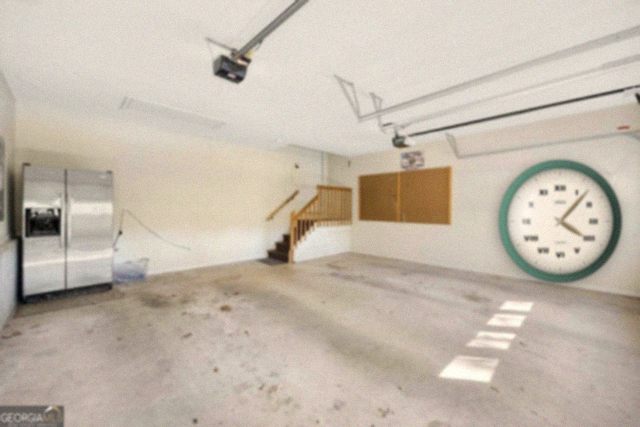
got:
4:07
